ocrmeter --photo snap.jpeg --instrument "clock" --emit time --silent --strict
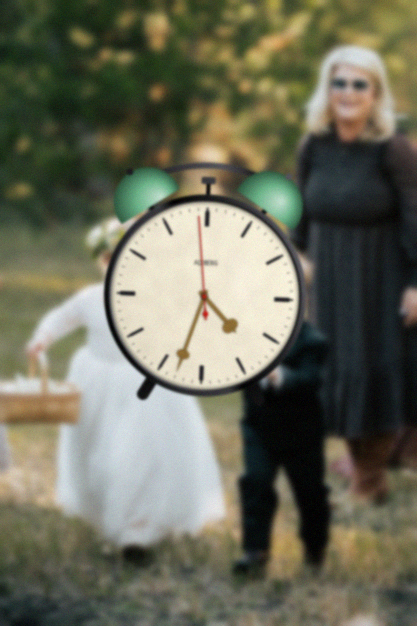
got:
4:32:59
